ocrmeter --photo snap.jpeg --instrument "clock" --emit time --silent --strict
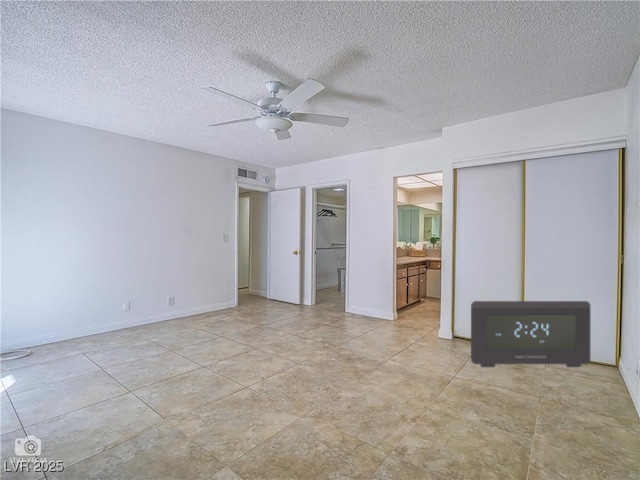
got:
2:24
